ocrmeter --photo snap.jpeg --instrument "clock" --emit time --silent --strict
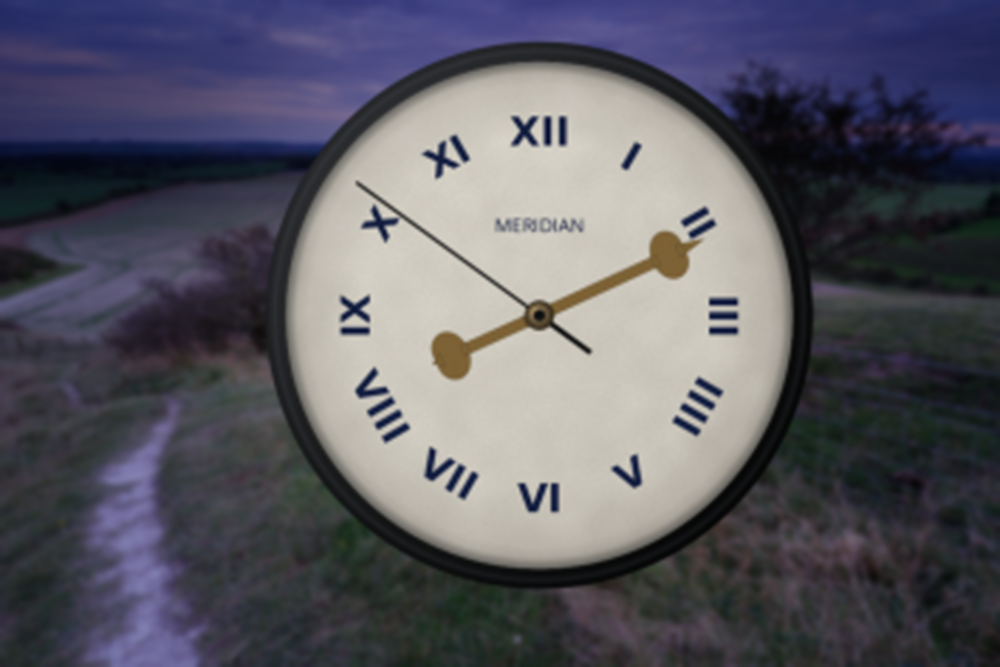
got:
8:10:51
